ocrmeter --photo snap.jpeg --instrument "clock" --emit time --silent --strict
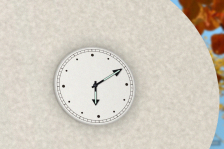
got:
6:10
